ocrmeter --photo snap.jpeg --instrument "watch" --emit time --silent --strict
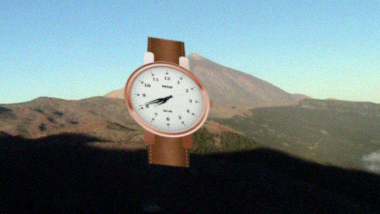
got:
7:41
